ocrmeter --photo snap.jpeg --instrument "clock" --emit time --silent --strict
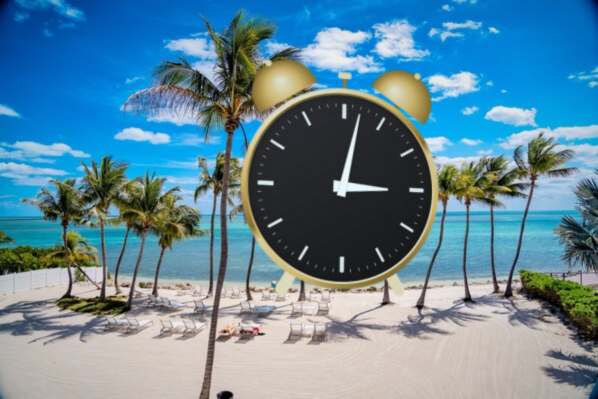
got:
3:02
